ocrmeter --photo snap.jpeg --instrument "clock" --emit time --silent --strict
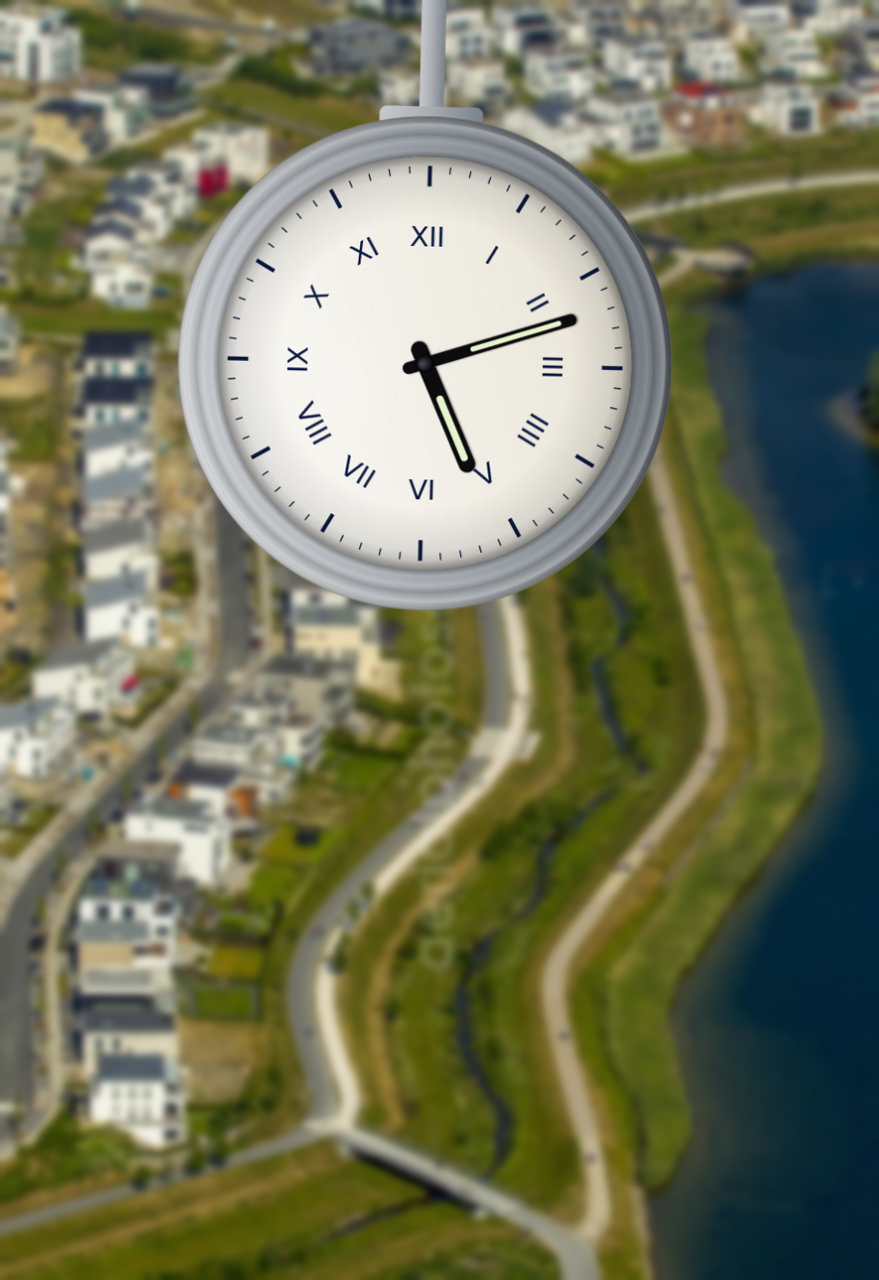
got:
5:12
